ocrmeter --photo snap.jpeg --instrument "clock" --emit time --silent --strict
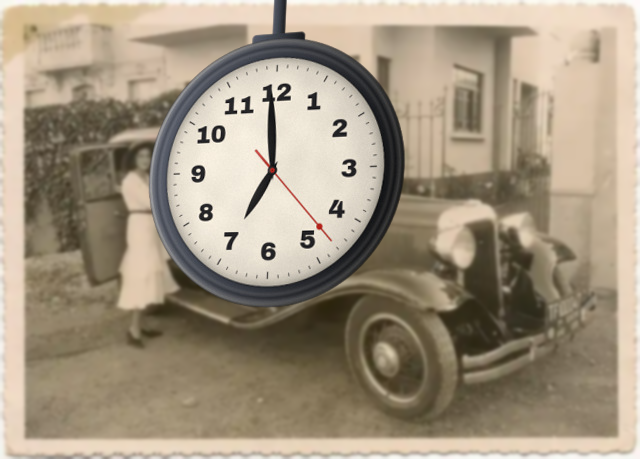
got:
6:59:23
